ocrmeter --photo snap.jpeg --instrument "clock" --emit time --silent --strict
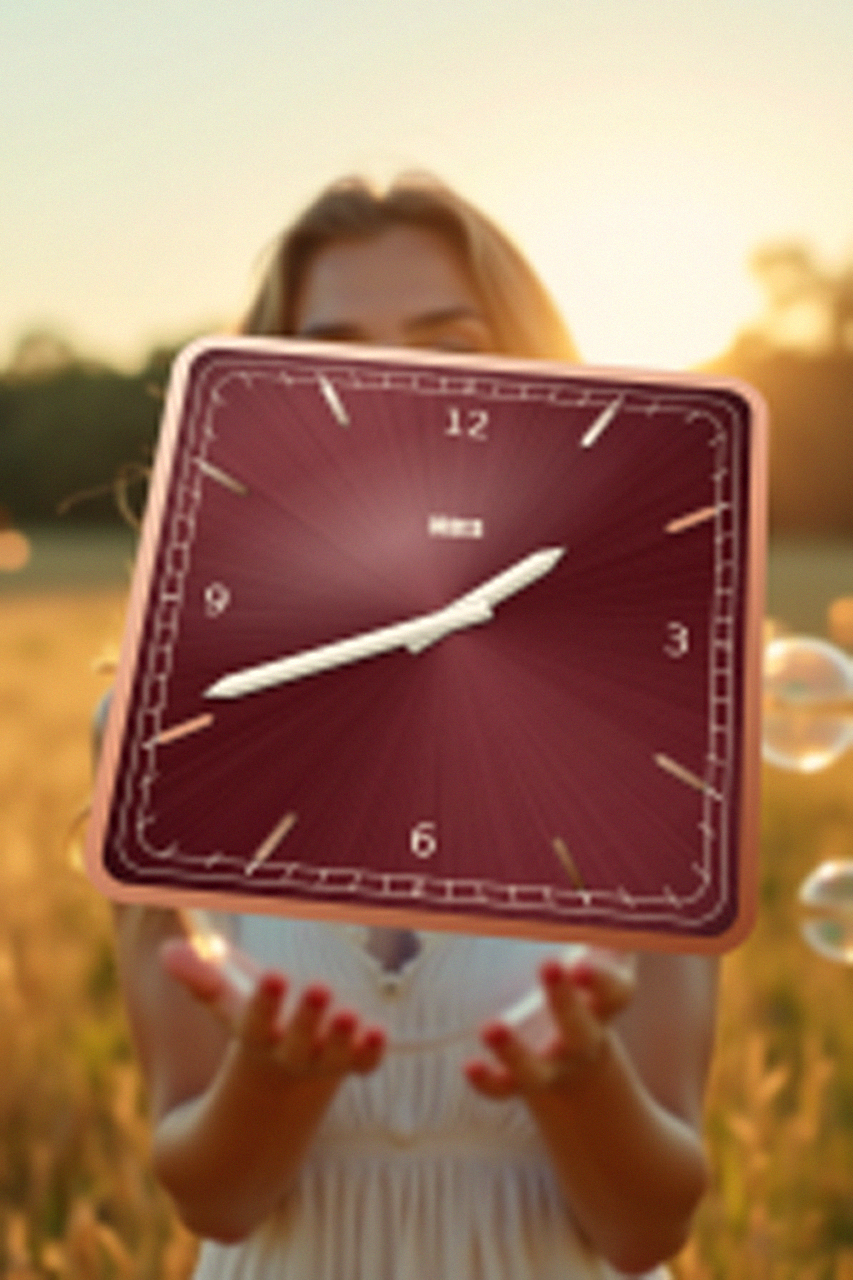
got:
1:41
